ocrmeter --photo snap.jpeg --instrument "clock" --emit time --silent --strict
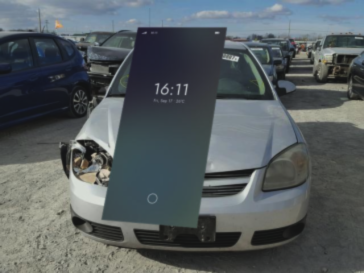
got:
16:11
